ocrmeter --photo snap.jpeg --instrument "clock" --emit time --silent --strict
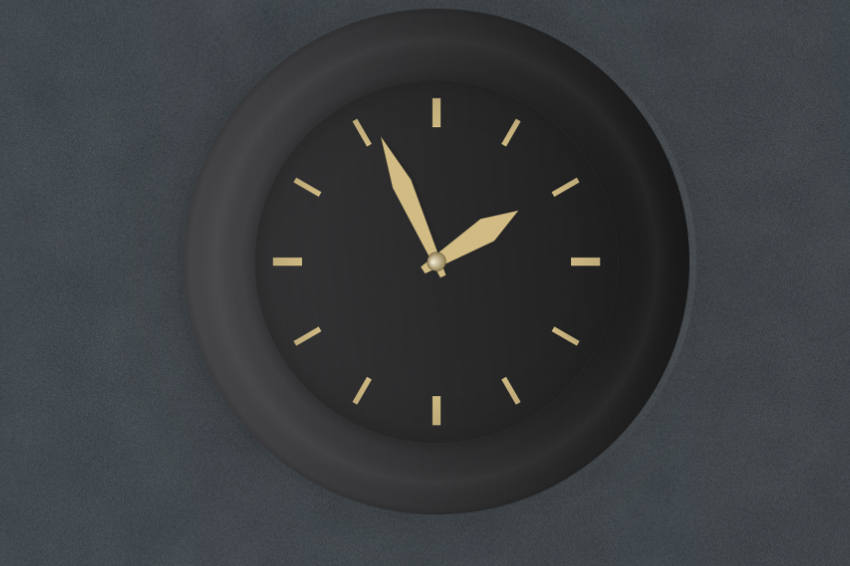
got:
1:56
